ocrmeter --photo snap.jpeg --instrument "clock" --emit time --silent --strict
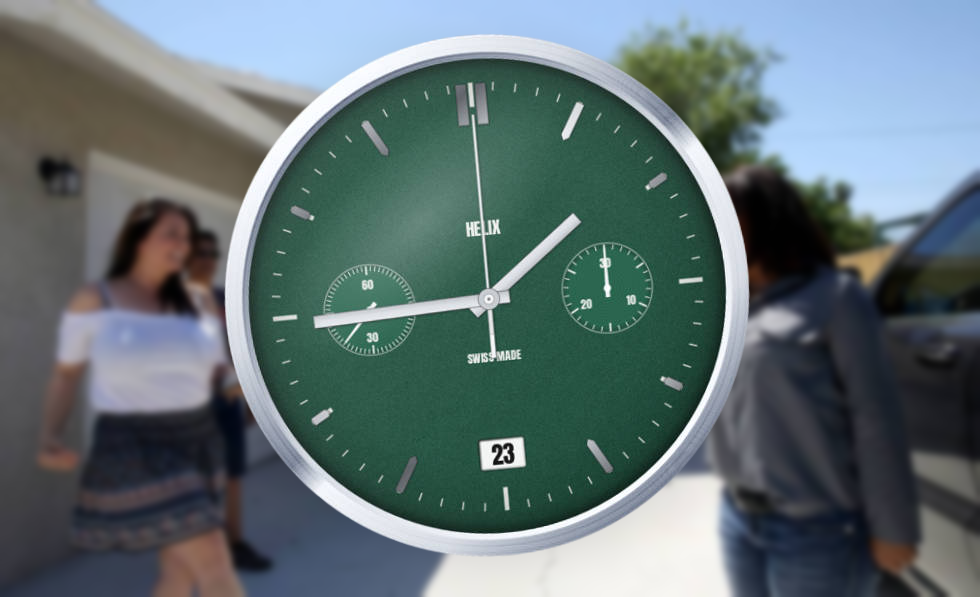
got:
1:44:37
